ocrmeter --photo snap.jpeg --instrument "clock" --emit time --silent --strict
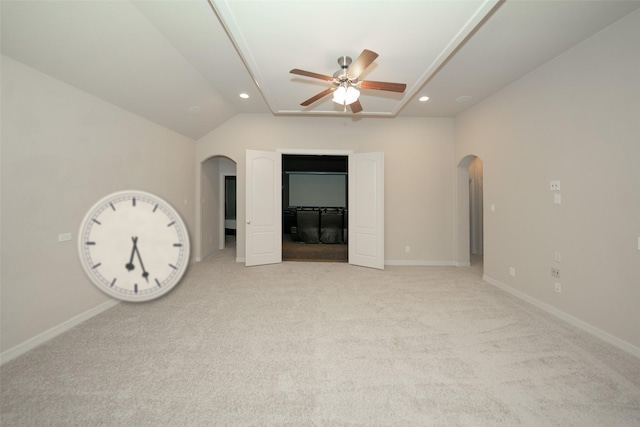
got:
6:27
